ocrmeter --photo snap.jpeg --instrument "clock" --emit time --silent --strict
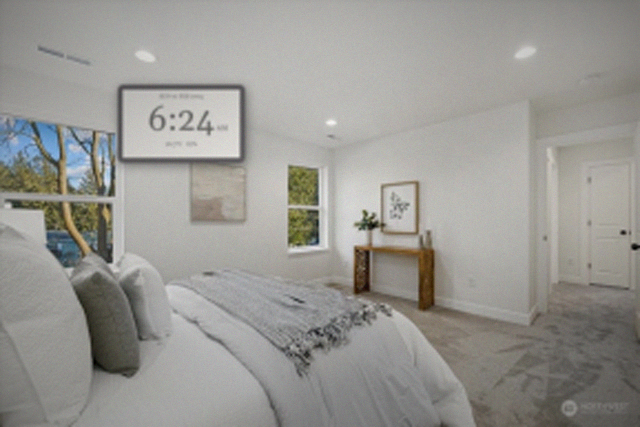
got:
6:24
